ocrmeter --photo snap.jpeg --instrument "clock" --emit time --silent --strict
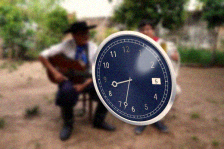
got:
8:33
